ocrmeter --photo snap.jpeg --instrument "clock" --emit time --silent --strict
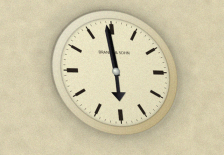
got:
5:59
